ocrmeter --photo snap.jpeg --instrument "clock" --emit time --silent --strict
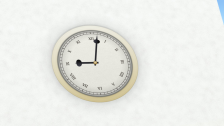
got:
9:02
